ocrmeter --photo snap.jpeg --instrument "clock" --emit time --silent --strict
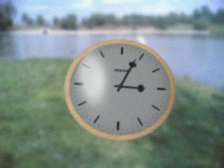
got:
3:04
